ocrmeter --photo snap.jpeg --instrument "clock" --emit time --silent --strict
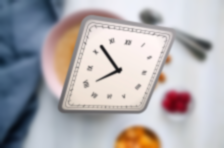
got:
7:52
